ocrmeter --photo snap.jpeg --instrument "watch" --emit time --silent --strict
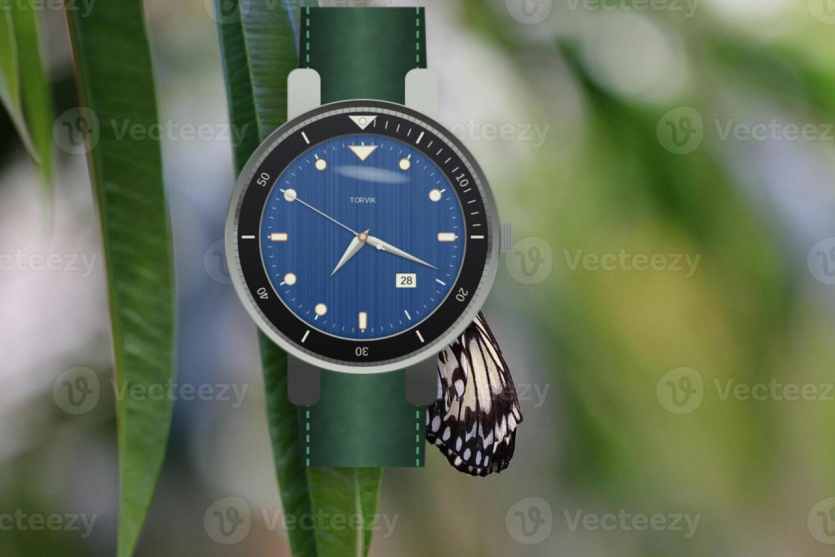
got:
7:18:50
